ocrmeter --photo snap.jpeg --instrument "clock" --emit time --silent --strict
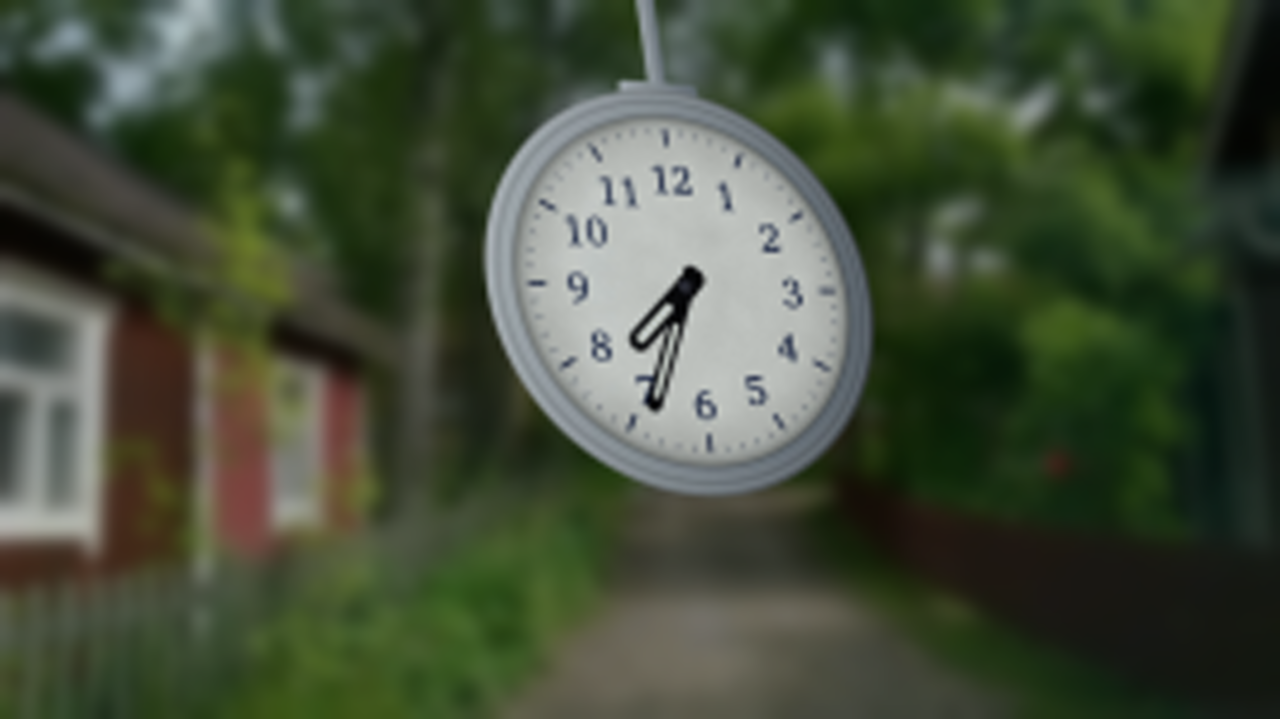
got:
7:34
